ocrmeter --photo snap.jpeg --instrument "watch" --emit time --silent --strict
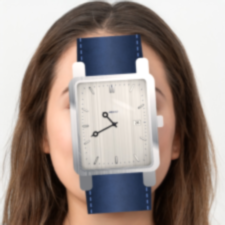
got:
10:41
